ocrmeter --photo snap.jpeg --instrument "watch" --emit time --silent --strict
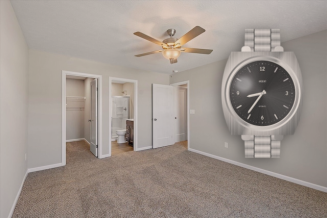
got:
8:36
